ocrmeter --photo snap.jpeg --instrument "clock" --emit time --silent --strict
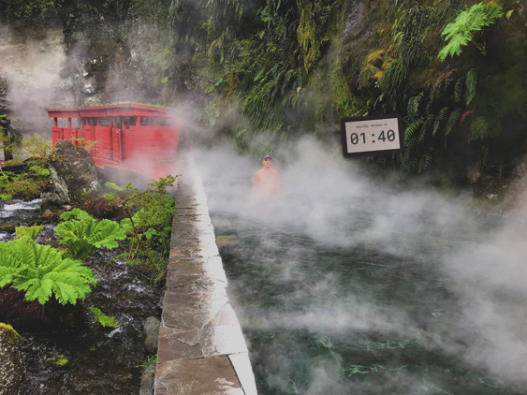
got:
1:40
